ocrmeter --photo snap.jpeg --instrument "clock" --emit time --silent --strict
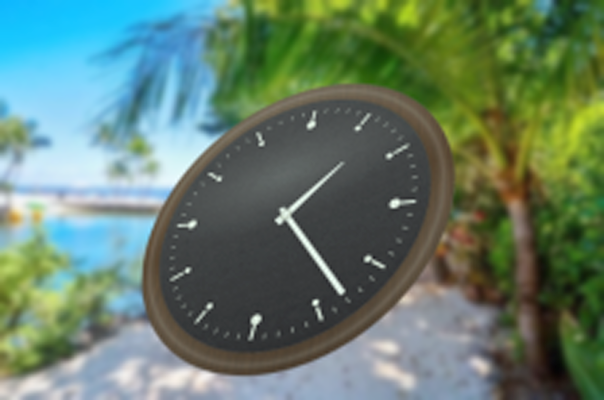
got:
1:23
